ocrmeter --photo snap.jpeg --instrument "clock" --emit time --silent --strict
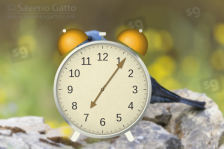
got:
7:06
